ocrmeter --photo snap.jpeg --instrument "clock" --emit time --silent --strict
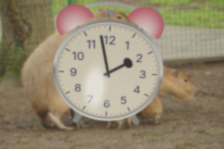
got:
1:58
